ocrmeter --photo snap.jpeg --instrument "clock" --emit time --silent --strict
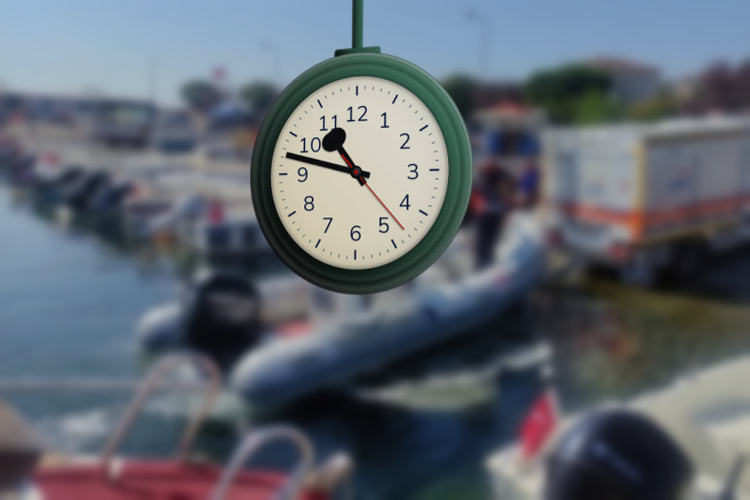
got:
10:47:23
